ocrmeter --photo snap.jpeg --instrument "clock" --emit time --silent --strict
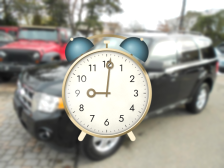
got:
9:01
